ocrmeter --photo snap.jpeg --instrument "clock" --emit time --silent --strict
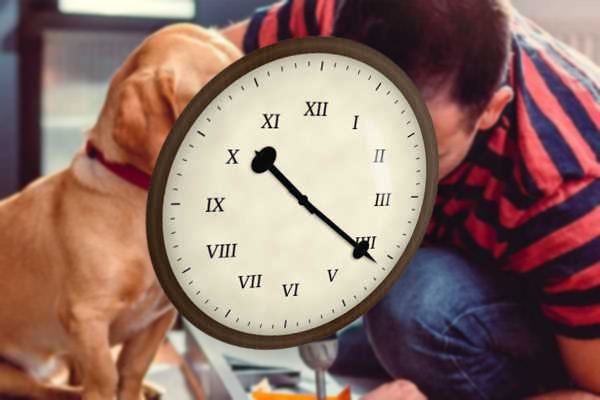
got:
10:21
